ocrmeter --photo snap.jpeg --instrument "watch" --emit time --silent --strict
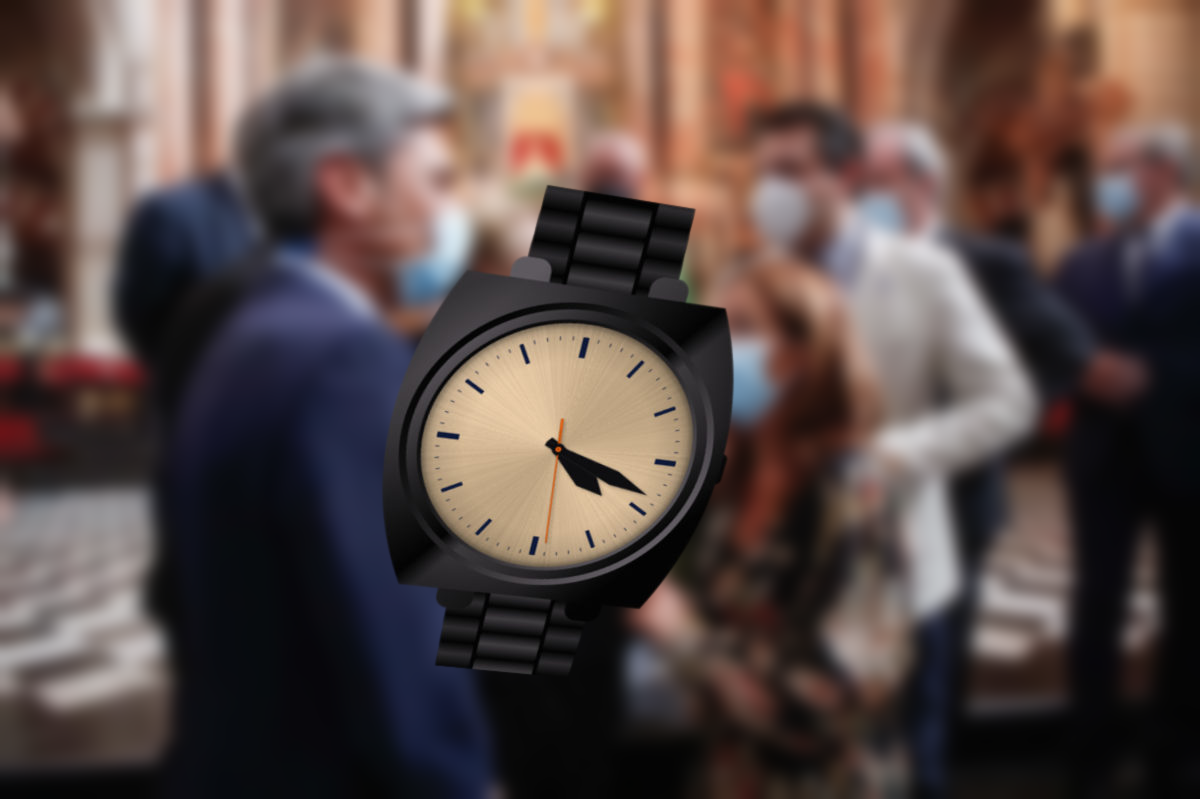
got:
4:18:29
